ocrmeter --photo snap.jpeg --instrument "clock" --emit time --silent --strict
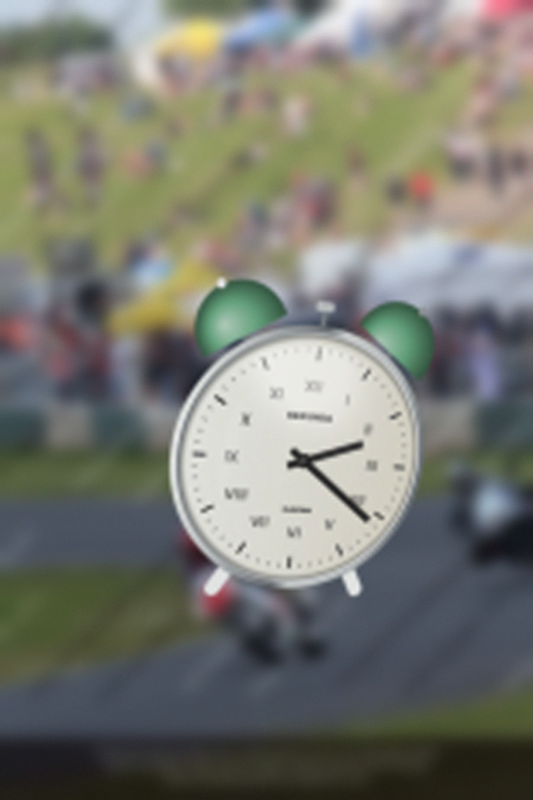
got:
2:21
